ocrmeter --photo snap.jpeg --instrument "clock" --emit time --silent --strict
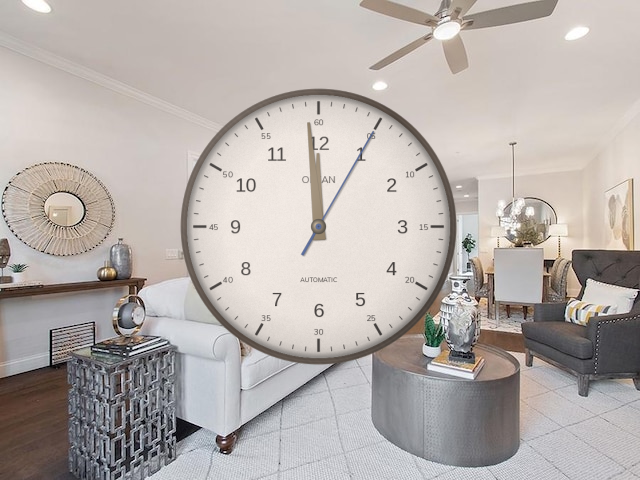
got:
11:59:05
